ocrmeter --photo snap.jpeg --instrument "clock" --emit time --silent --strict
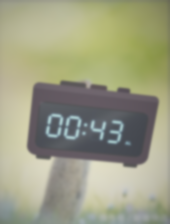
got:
0:43
